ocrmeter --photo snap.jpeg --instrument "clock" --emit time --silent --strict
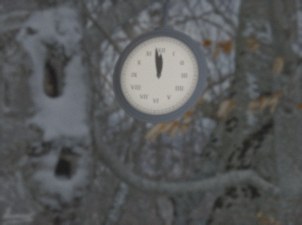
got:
11:58
